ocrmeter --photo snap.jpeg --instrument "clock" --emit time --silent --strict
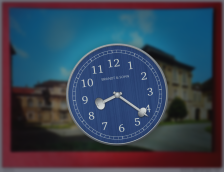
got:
8:22
